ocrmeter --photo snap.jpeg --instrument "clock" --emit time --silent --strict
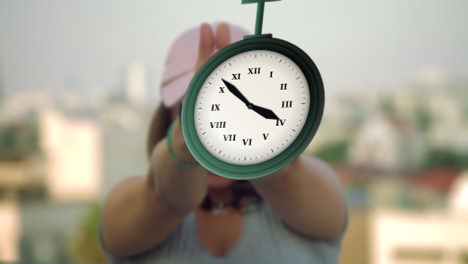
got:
3:52
